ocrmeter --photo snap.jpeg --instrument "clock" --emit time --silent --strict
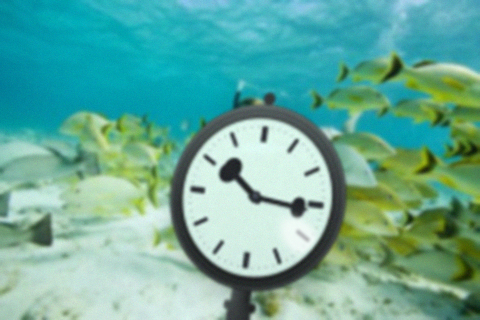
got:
10:16
